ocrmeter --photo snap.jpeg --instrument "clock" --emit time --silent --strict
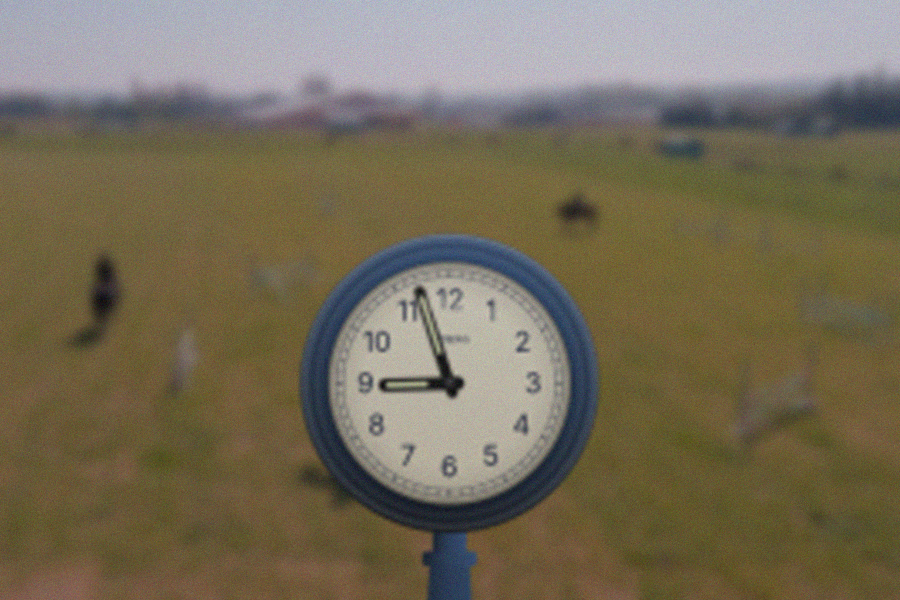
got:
8:57
